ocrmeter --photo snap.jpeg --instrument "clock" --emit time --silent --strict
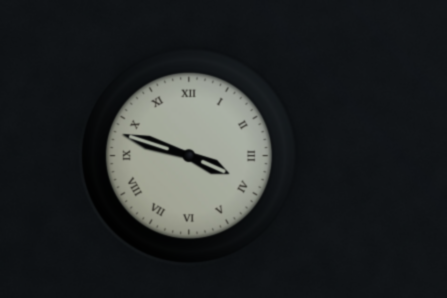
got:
3:48
